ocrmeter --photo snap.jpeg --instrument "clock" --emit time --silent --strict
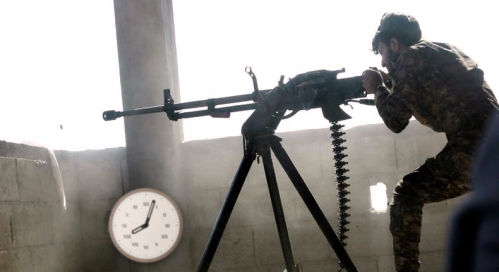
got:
8:03
